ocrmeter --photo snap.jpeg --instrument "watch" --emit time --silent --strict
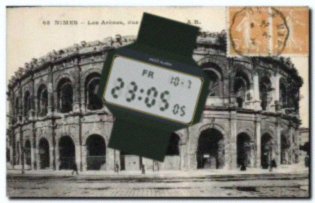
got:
23:05:05
